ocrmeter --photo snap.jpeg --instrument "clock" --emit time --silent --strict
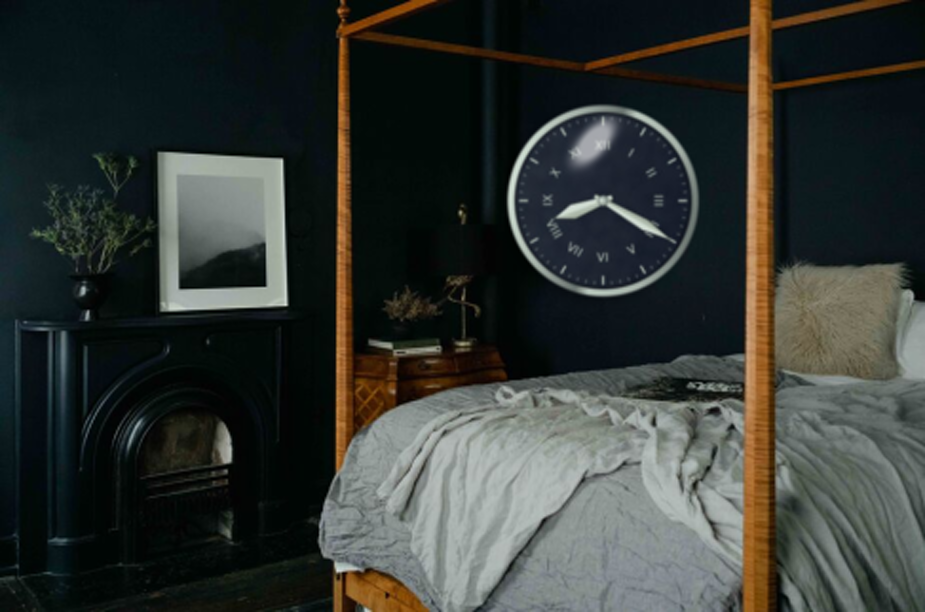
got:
8:20
